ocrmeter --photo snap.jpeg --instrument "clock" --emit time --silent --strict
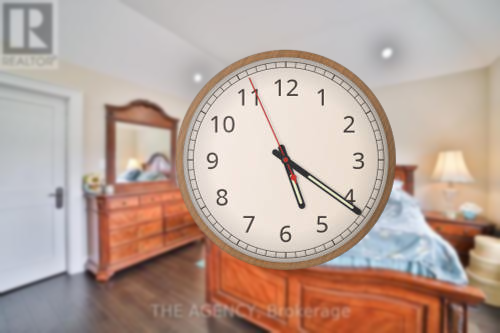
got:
5:20:56
